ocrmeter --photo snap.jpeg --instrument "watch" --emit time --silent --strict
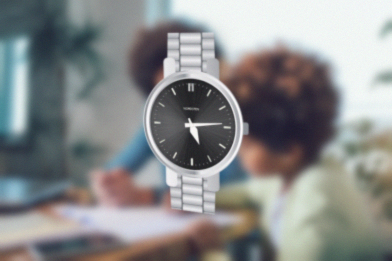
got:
5:14
